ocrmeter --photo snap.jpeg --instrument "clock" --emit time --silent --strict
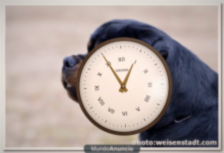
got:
12:55
